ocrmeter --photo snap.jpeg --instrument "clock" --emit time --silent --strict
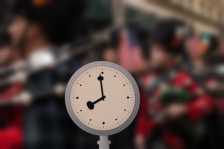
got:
7:59
